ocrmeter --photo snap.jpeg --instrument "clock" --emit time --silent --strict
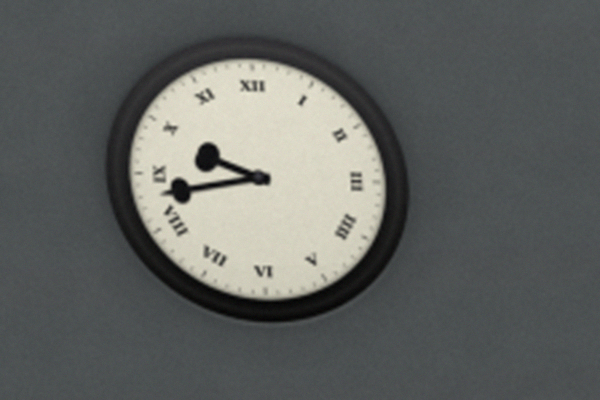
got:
9:43
